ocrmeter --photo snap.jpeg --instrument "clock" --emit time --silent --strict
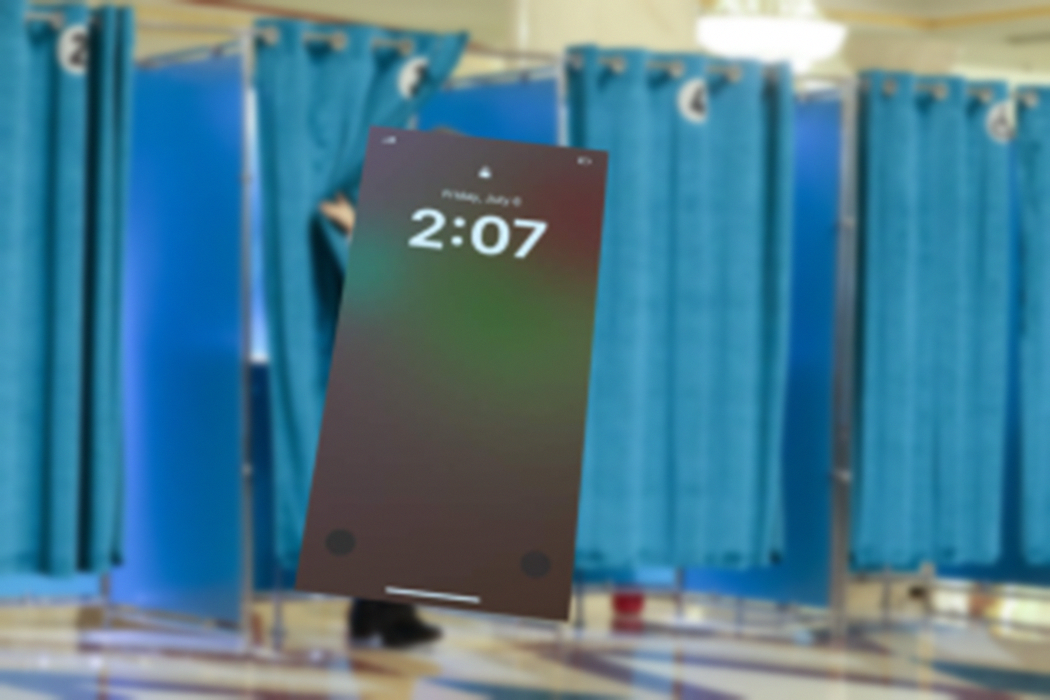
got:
2:07
